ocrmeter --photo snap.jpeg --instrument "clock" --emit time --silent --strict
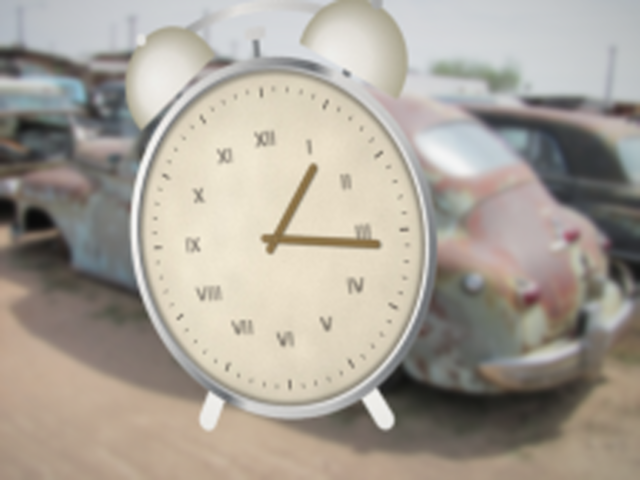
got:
1:16
